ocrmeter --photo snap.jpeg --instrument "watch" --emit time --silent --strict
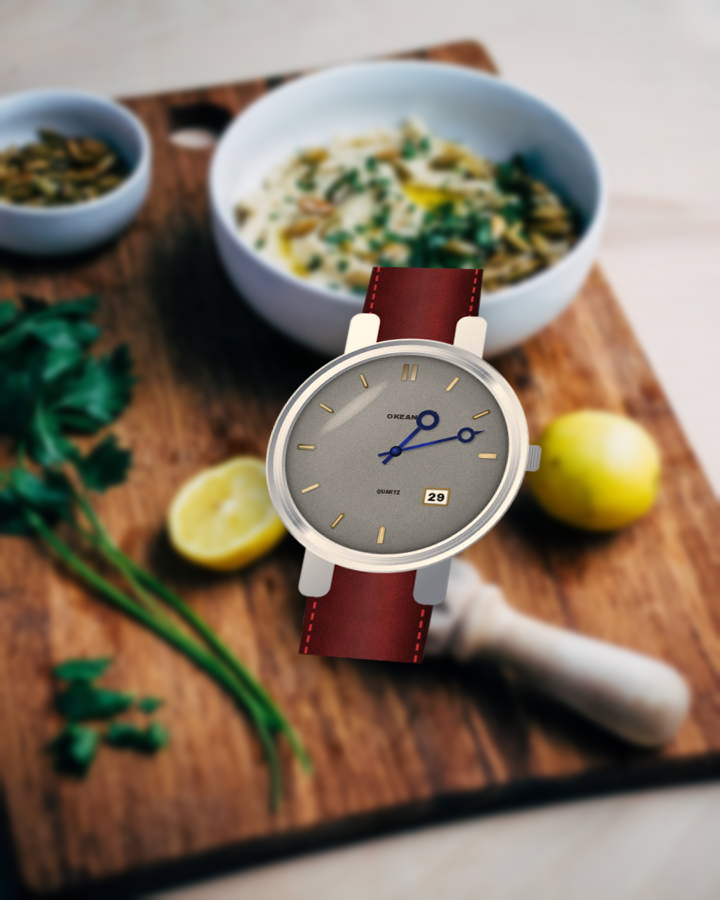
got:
1:12
